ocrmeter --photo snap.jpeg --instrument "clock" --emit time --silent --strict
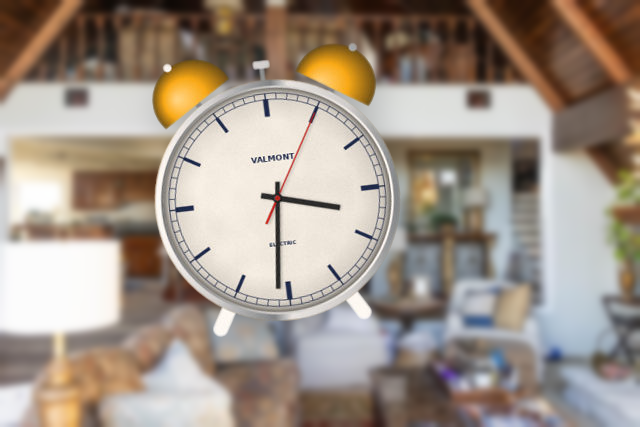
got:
3:31:05
